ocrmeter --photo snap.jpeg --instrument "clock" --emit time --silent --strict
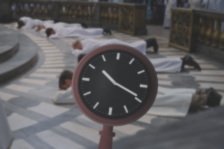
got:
10:19
